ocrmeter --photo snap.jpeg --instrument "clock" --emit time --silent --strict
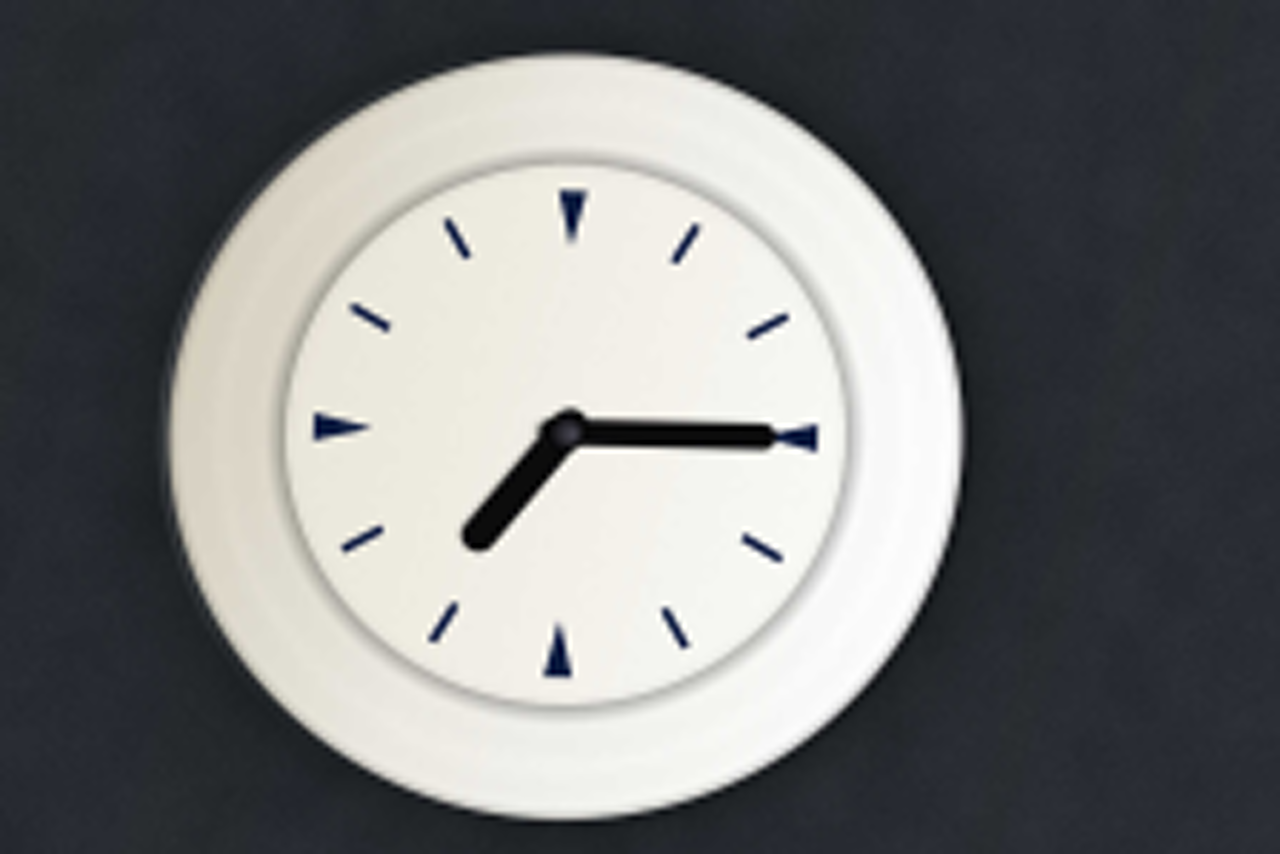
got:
7:15
